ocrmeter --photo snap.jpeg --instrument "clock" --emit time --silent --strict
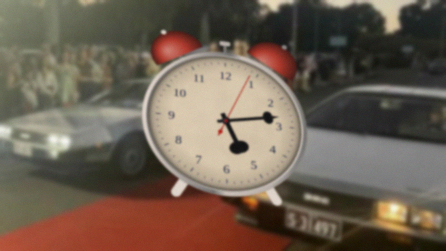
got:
5:13:04
